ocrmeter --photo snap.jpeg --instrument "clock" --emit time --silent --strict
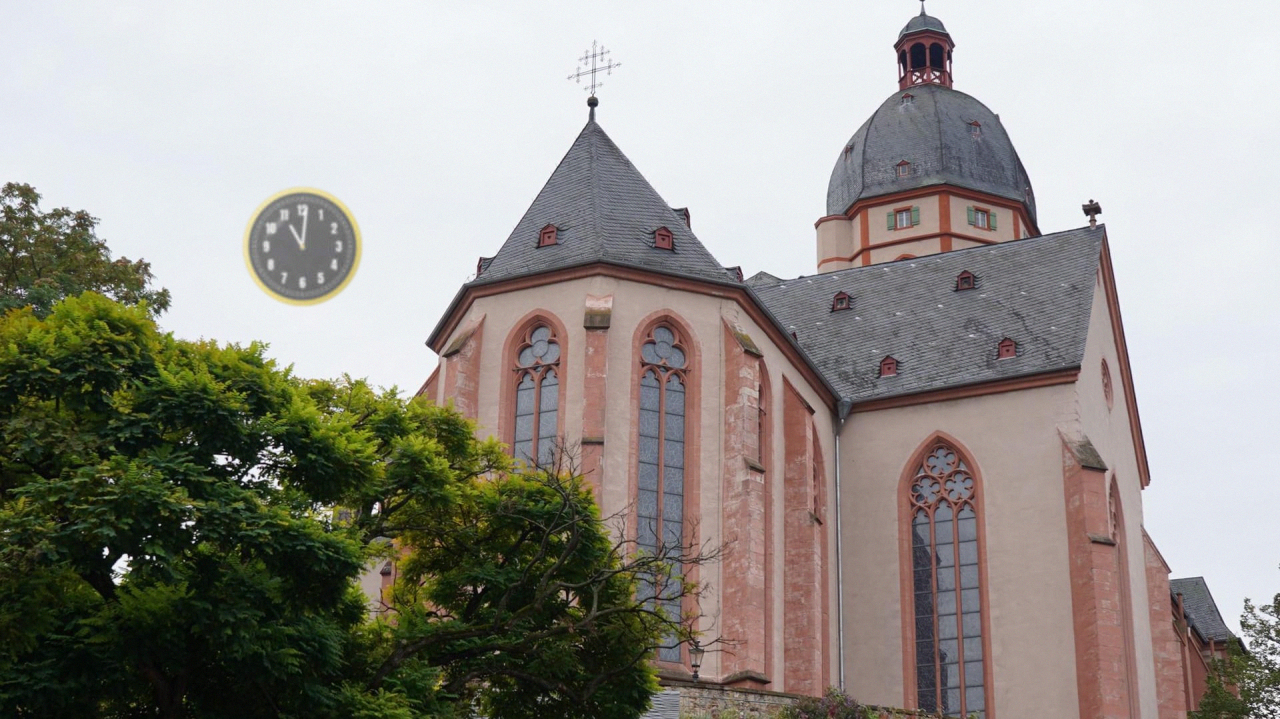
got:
11:01
